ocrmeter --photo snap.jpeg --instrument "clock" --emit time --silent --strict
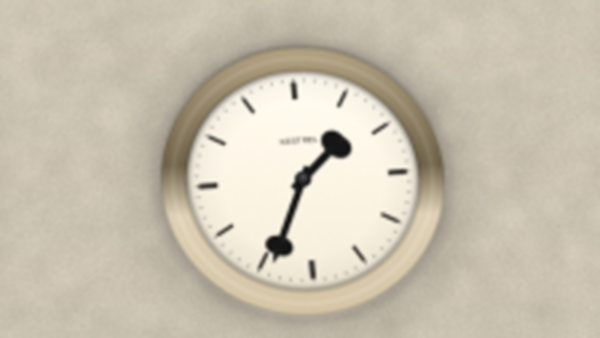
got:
1:34
